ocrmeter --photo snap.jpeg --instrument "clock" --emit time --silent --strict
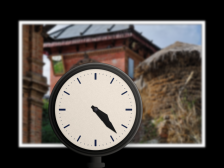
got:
4:23
